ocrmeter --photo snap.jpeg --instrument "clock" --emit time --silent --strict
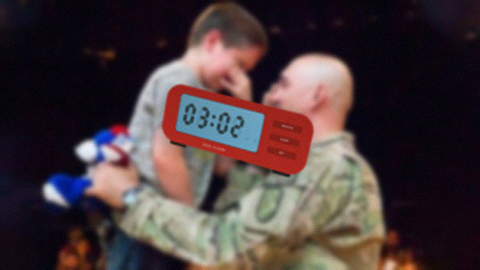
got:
3:02
